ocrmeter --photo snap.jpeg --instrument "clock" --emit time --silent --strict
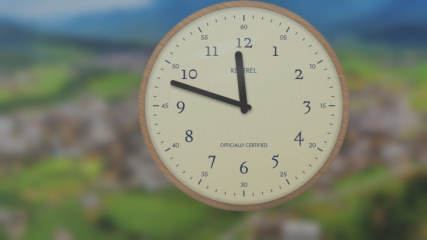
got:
11:48
